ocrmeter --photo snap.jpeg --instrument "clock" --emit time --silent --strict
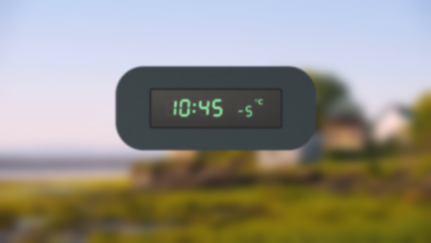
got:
10:45
